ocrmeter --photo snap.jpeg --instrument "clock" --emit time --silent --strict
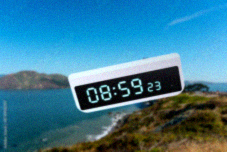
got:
8:59:23
